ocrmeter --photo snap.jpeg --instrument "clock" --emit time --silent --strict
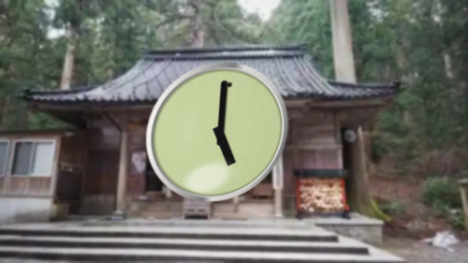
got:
4:59
